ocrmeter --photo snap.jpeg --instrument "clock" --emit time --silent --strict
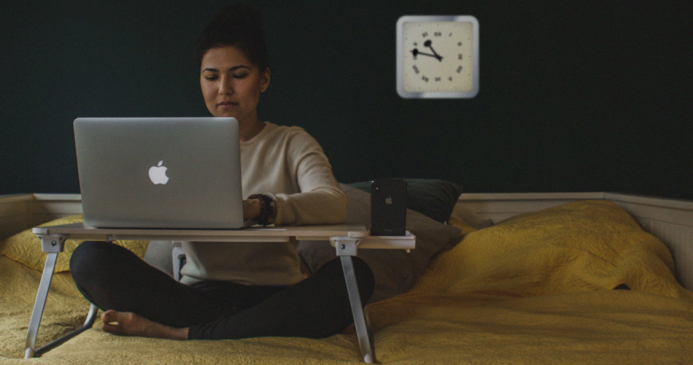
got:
10:47
